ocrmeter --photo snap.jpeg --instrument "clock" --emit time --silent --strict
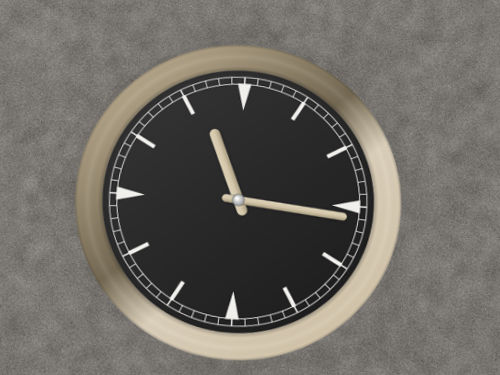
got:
11:16
